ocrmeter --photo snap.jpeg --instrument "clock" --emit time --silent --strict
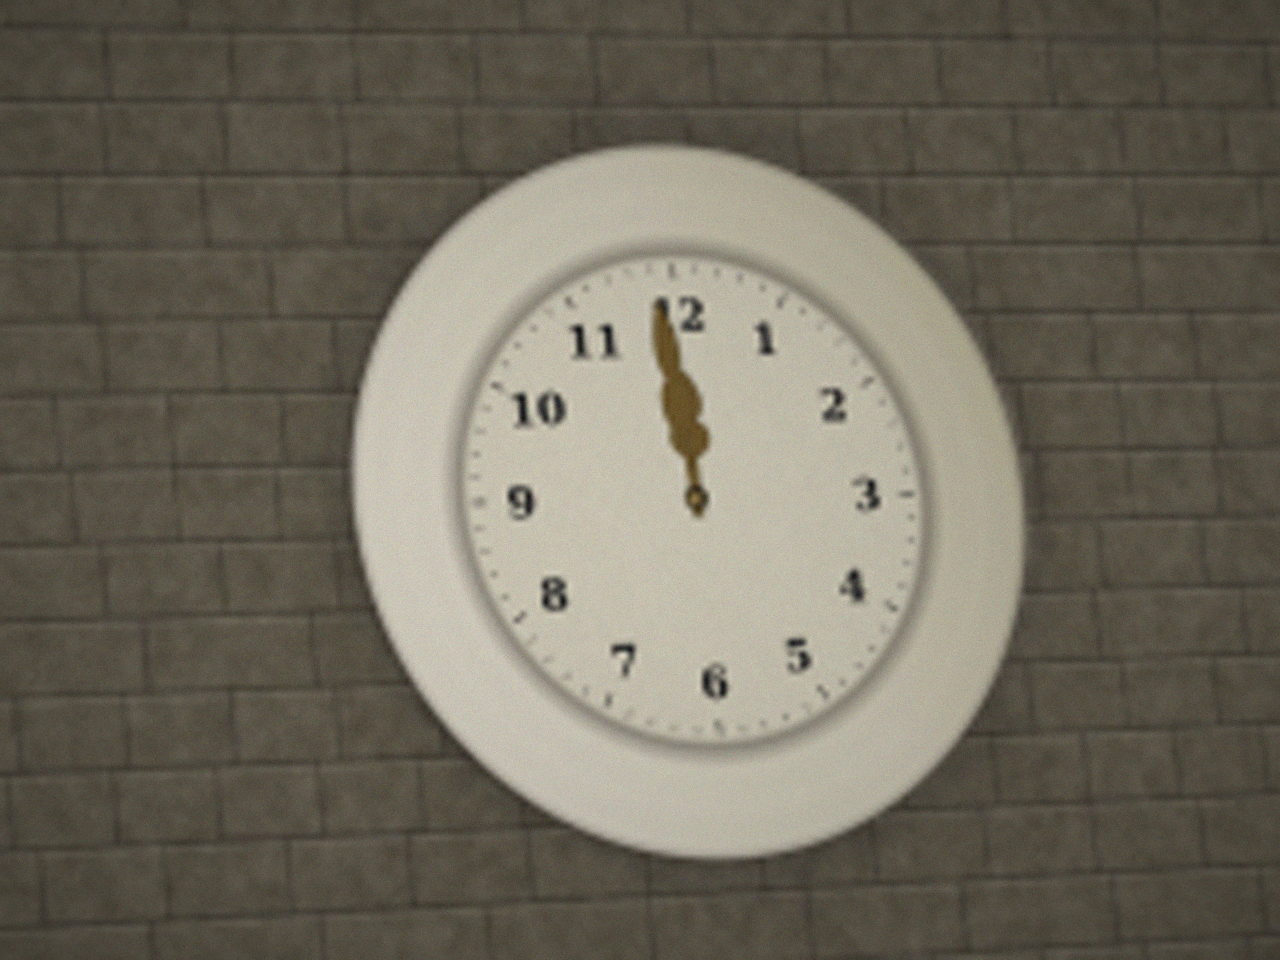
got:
11:59
